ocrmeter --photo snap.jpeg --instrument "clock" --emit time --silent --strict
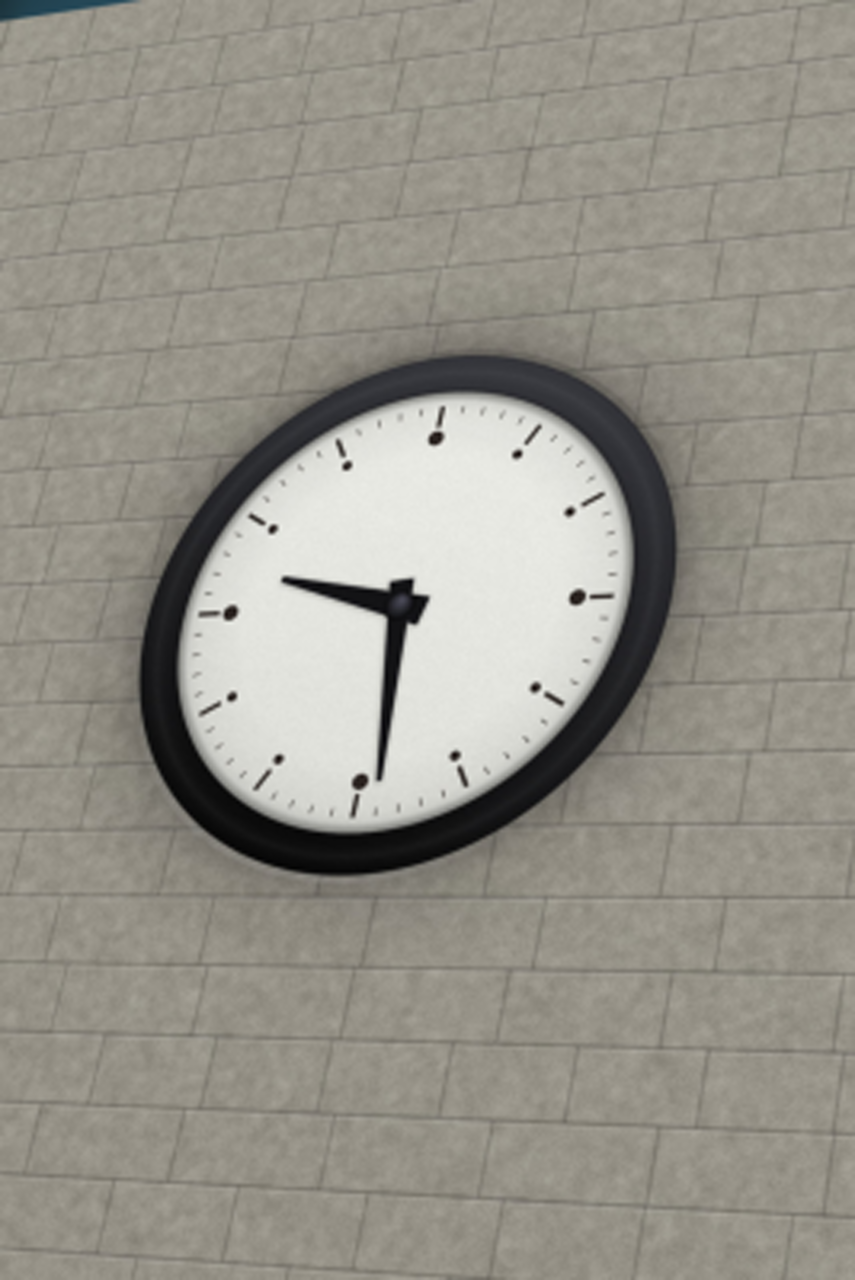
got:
9:29
